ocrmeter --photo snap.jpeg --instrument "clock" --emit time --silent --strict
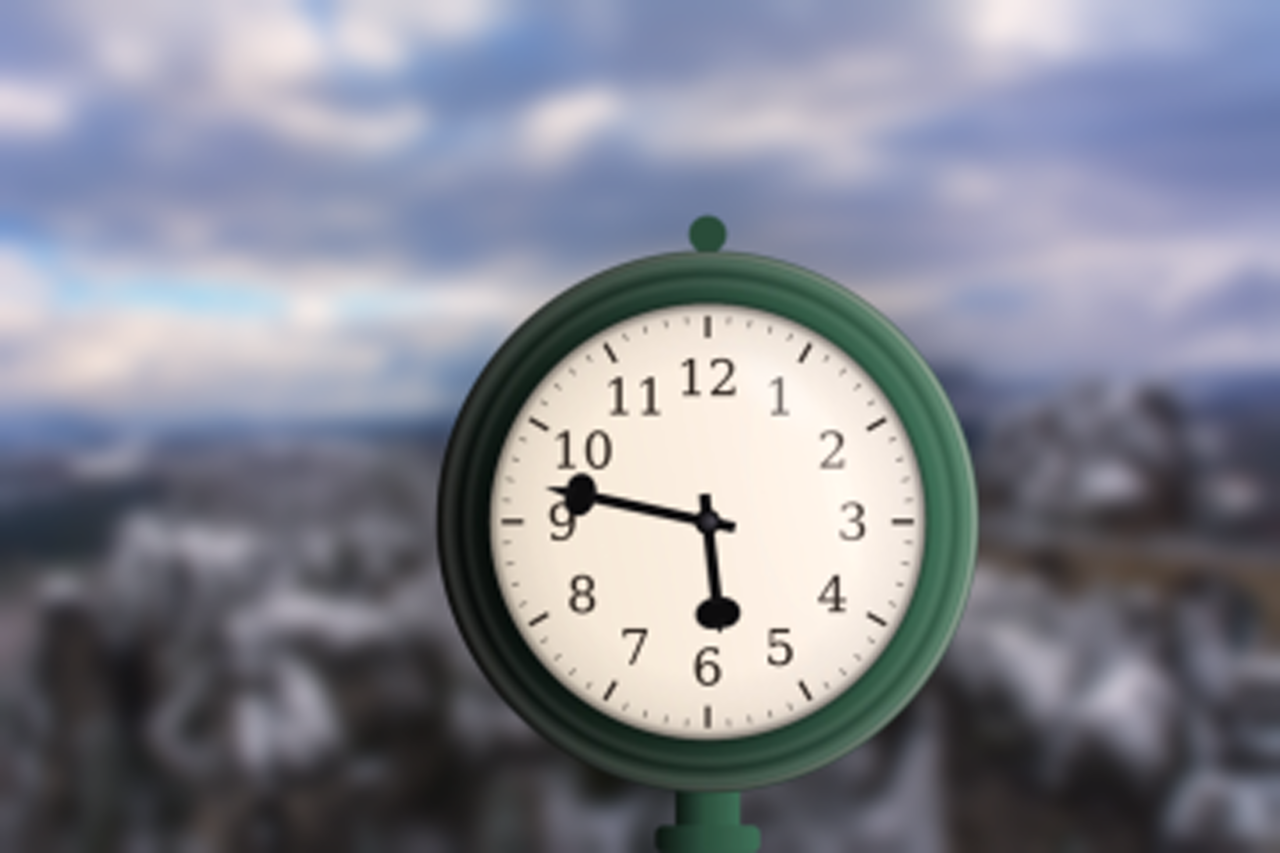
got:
5:47
